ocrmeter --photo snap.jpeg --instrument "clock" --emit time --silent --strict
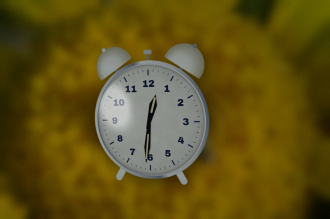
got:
12:31
